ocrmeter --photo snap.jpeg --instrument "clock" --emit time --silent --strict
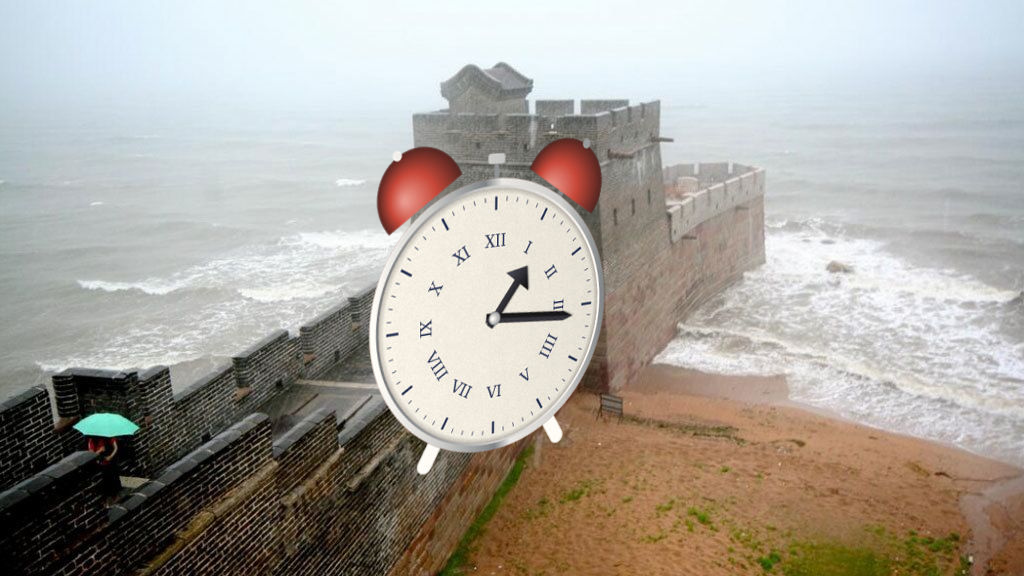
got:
1:16
